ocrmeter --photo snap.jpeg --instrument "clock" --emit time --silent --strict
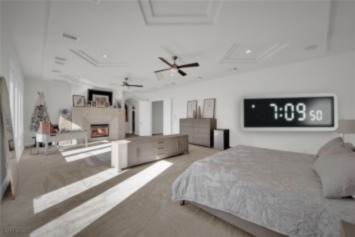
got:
7:09:50
